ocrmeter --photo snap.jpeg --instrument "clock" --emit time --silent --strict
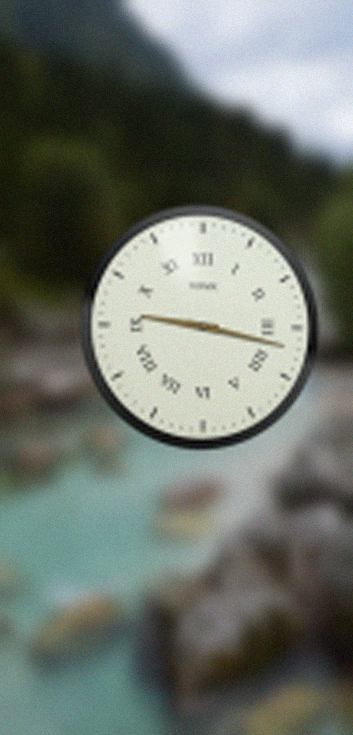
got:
9:17
